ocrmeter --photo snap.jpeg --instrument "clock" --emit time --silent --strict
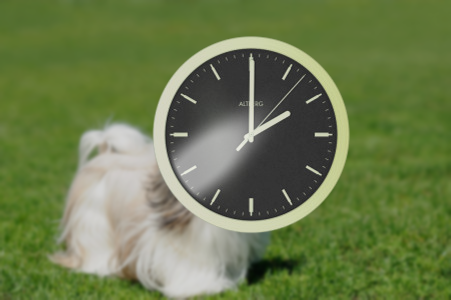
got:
2:00:07
